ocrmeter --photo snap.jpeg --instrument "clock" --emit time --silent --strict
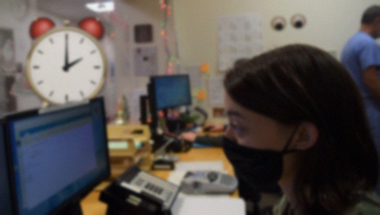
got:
2:00
